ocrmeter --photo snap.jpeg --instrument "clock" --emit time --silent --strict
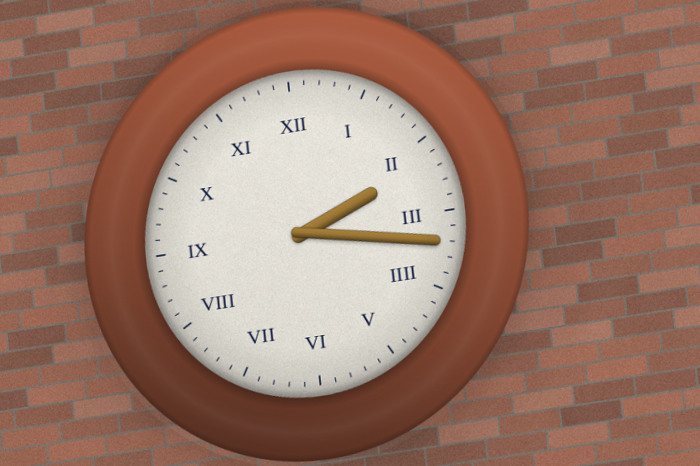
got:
2:17
